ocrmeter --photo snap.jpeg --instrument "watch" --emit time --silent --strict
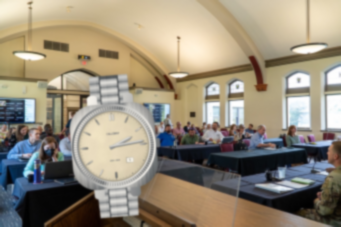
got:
2:14
